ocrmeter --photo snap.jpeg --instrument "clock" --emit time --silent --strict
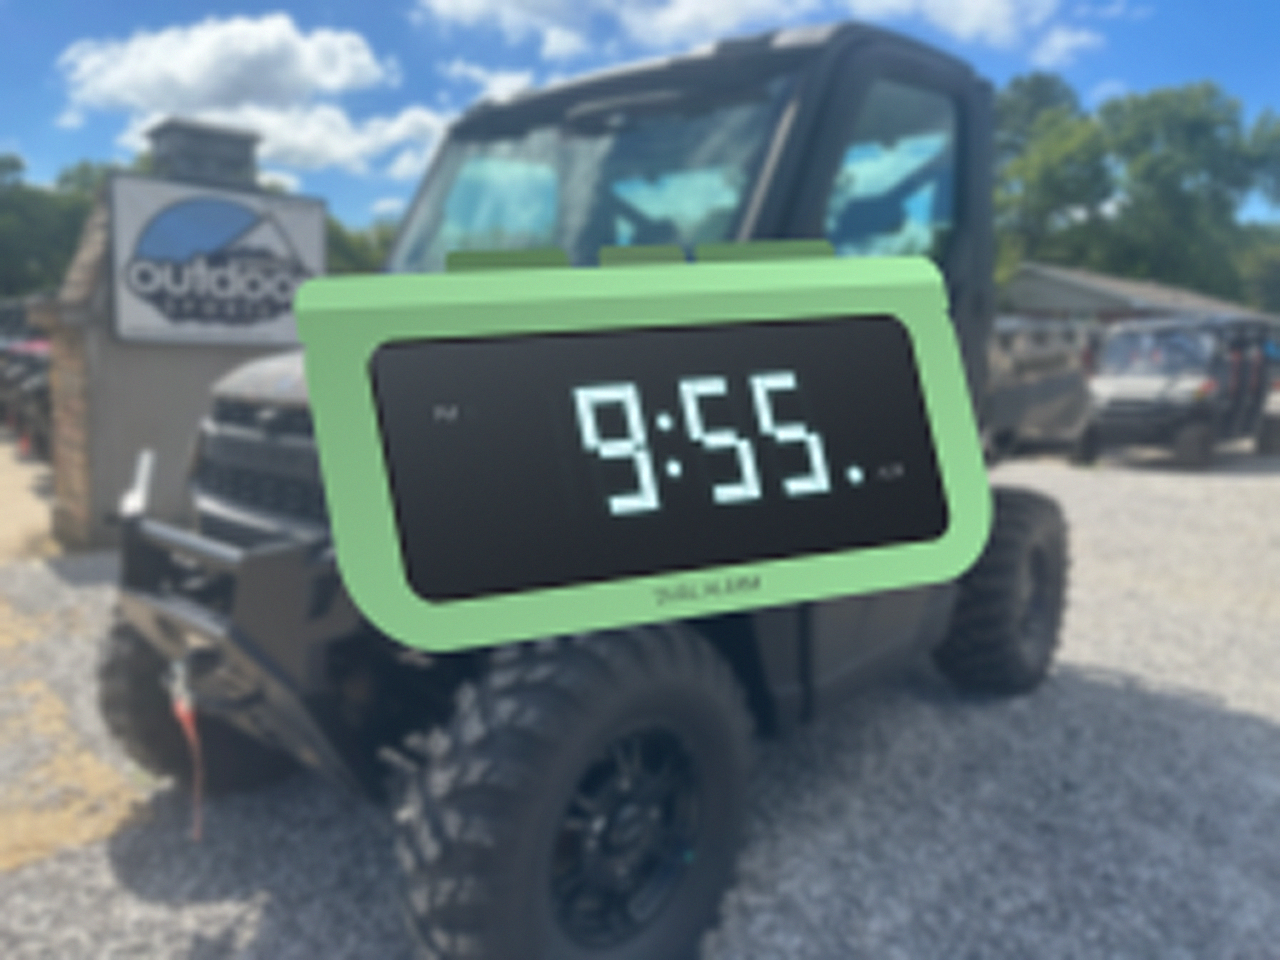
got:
9:55
